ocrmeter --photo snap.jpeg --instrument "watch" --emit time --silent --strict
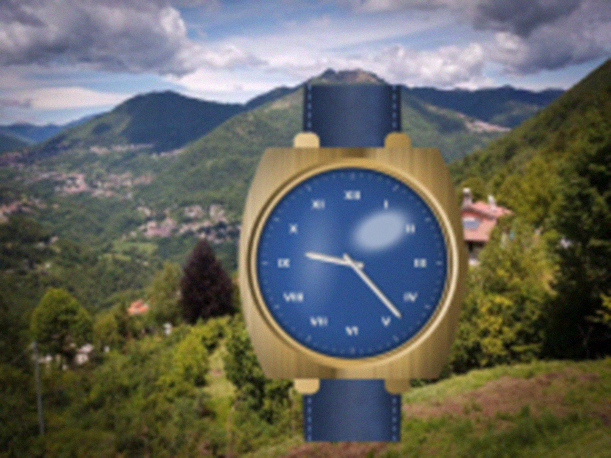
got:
9:23
